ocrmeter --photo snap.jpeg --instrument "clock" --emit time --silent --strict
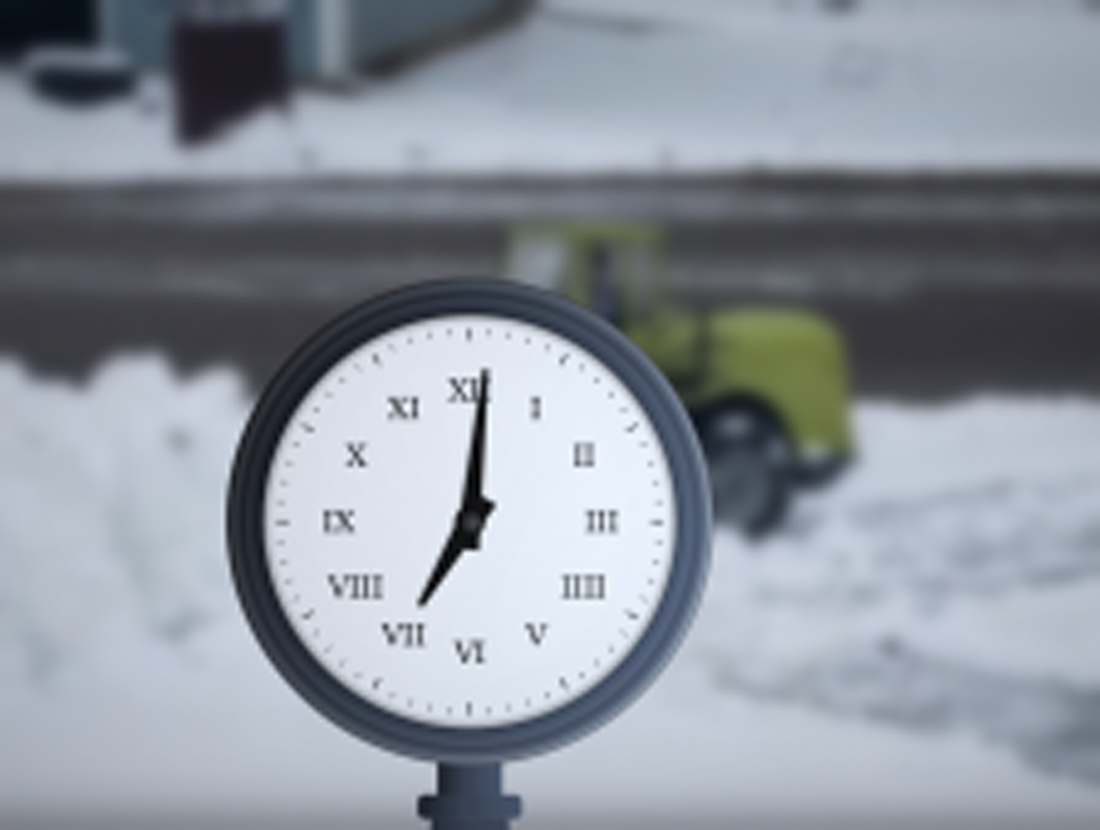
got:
7:01
